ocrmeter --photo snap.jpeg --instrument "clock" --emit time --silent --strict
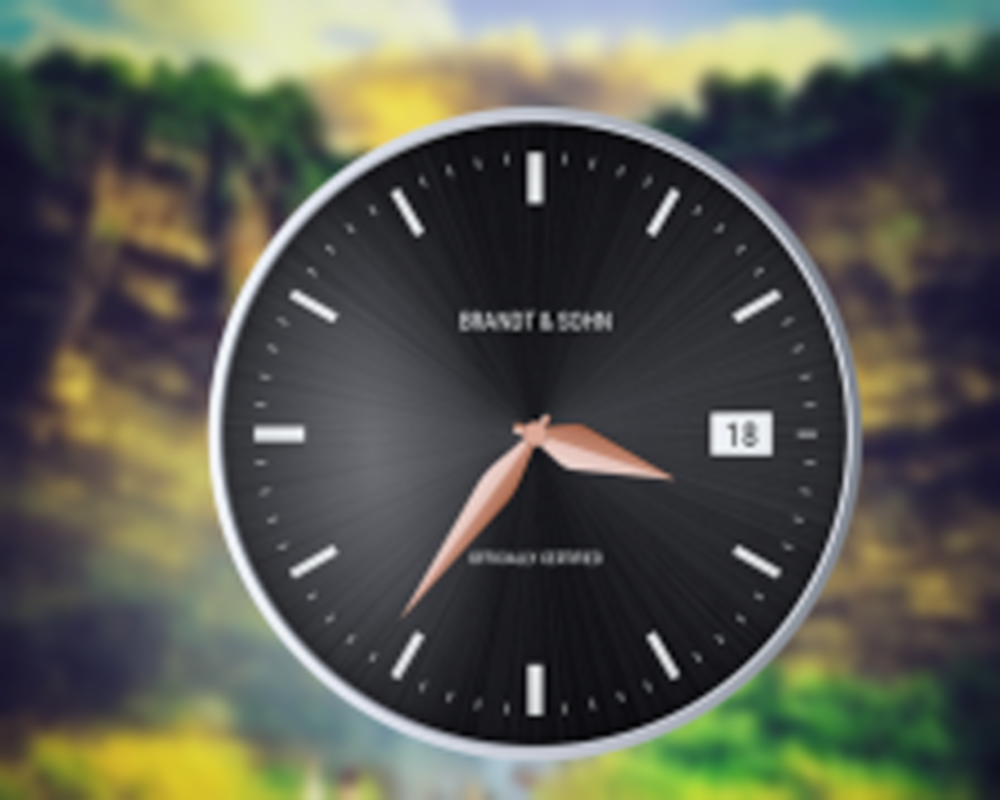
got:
3:36
